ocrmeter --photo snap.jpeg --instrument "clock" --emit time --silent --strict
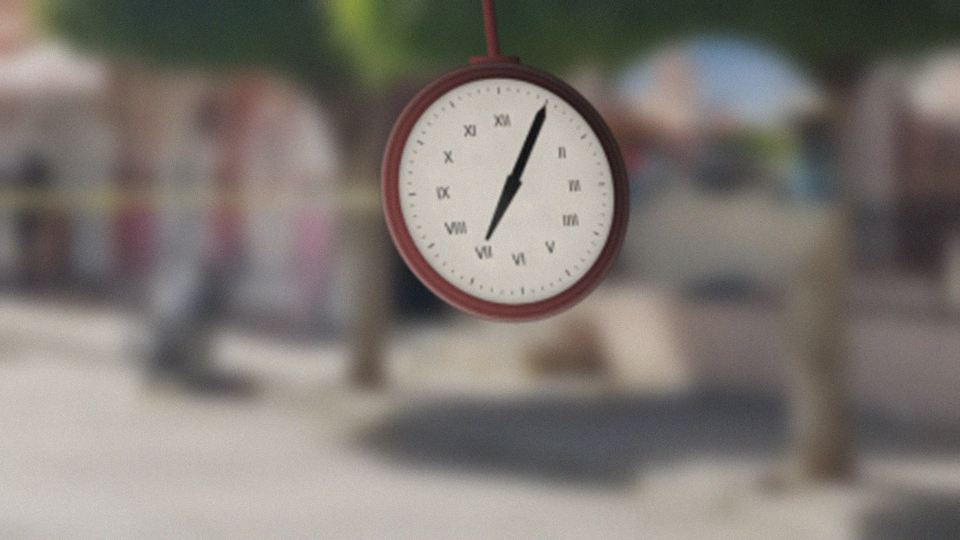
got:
7:05
